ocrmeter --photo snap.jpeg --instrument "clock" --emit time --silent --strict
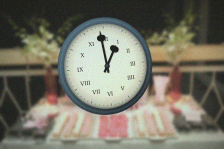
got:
12:59
